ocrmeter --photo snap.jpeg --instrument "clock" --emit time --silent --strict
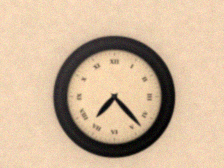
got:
7:23
